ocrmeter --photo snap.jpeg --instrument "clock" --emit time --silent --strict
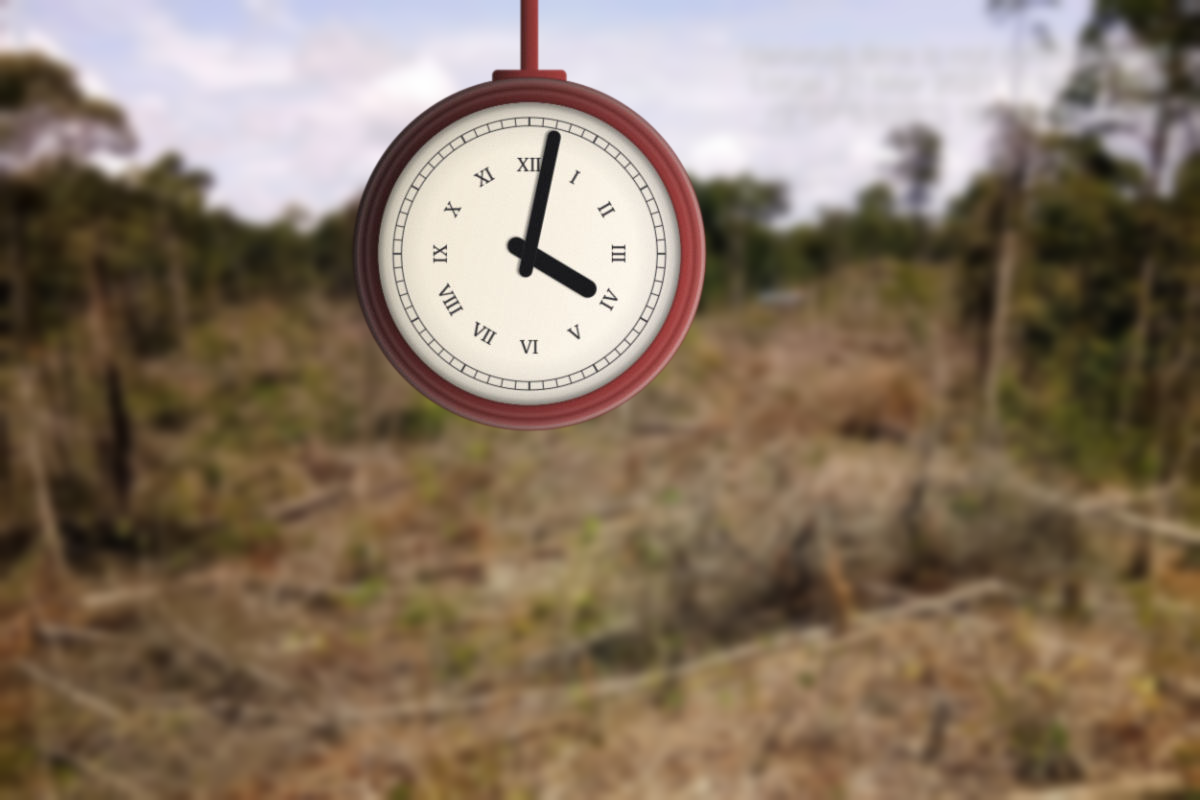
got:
4:02
